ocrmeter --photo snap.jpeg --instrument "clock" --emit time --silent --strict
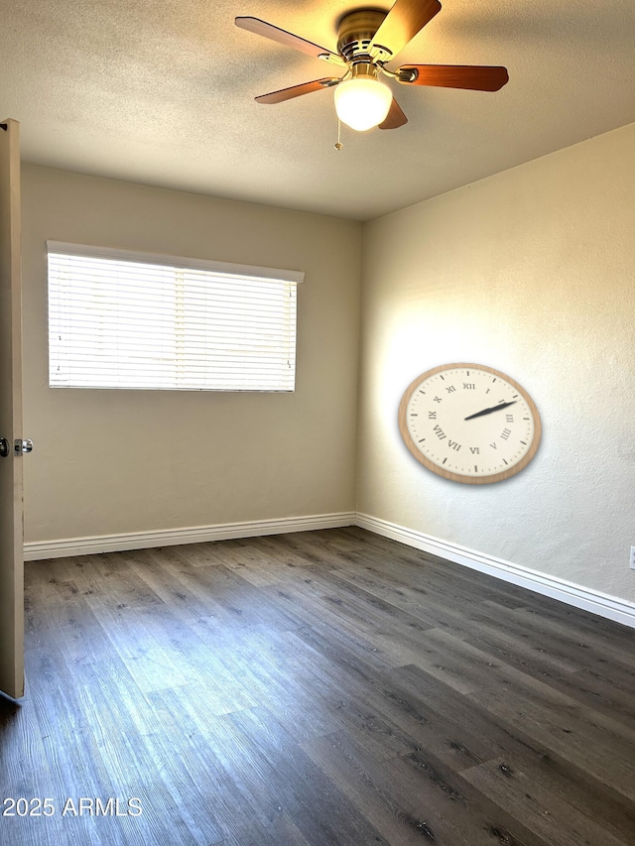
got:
2:11
